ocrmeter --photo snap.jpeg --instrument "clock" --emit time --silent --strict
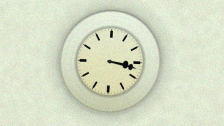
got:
3:17
